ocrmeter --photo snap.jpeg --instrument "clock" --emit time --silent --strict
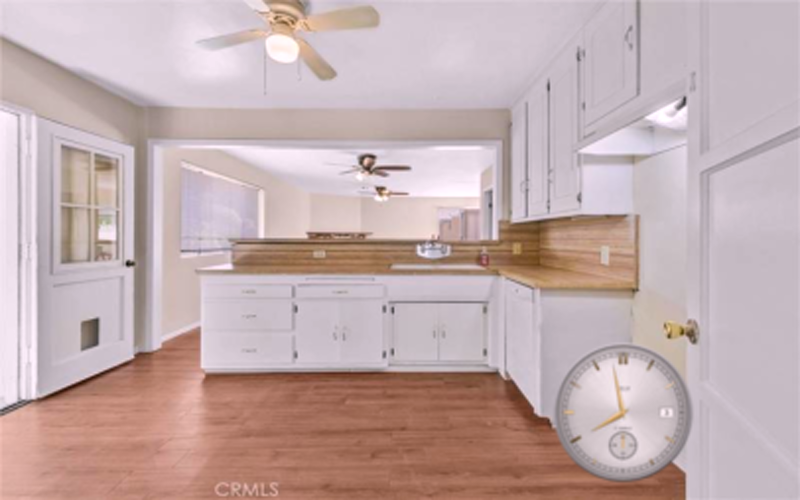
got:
7:58
